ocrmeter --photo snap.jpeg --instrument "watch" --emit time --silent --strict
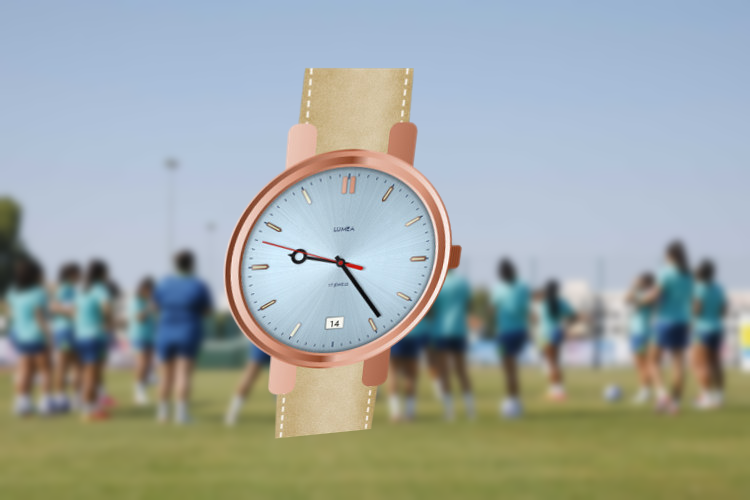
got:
9:23:48
